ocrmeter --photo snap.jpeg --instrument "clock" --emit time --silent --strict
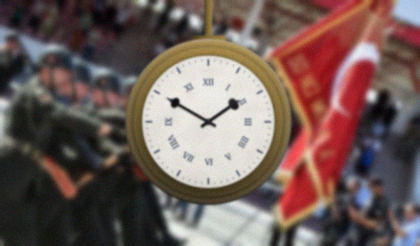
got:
1:50
